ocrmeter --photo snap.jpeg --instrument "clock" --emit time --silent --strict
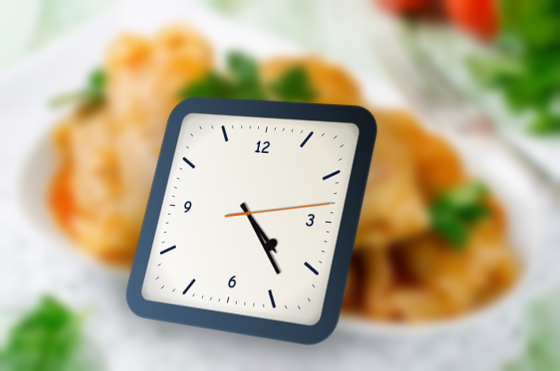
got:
4:23:13
